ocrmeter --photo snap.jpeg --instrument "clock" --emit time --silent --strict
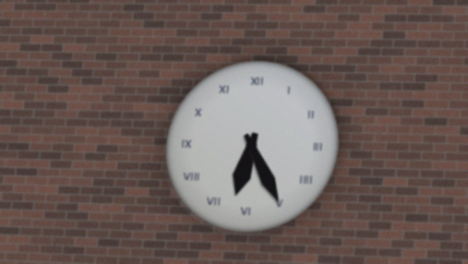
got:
6:25
